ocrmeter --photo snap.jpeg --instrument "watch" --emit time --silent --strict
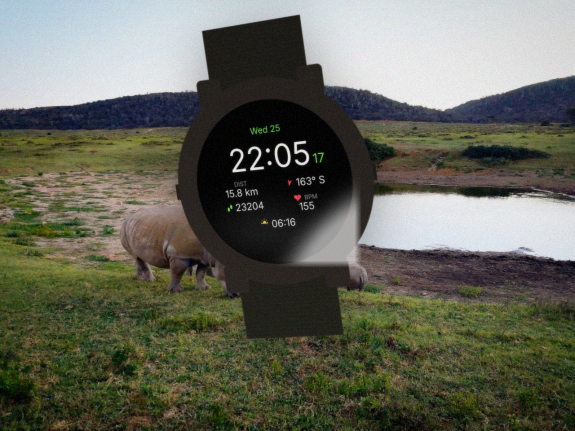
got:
22:05:17
